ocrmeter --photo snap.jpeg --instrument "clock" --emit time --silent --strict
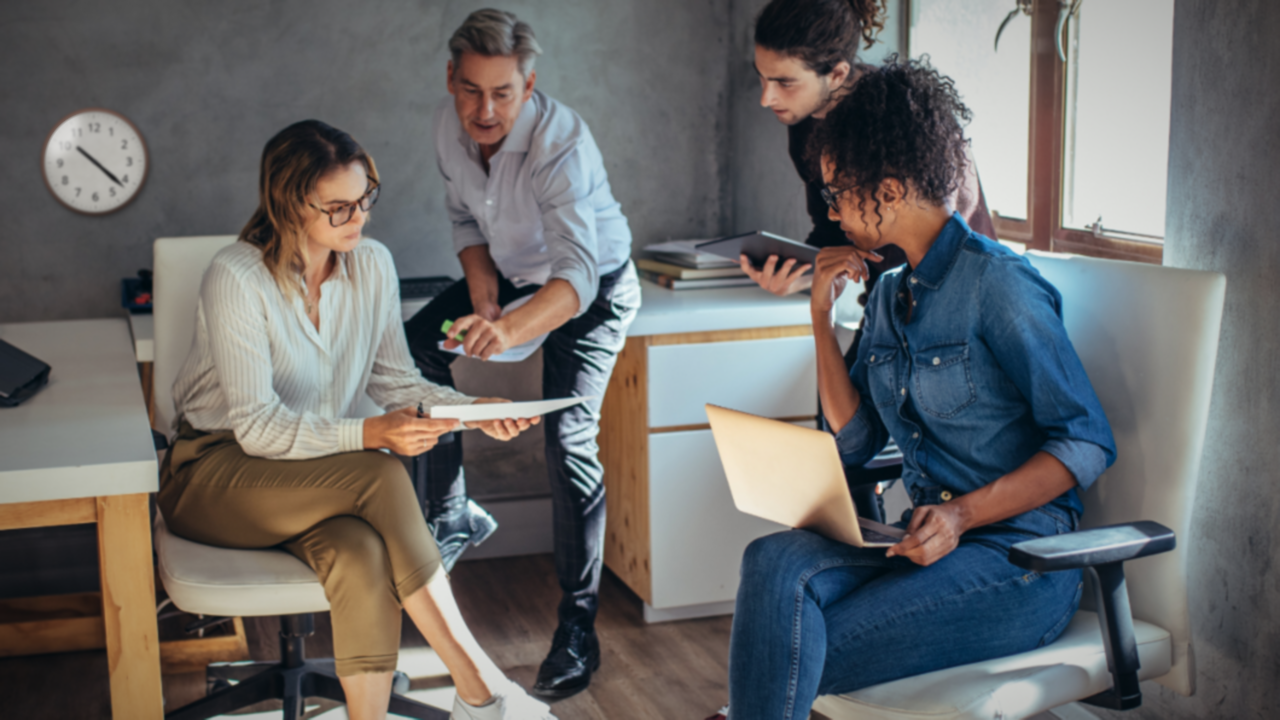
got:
10:22
